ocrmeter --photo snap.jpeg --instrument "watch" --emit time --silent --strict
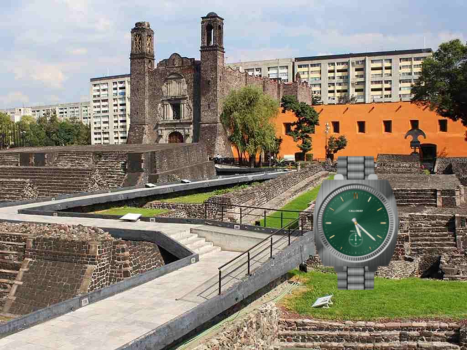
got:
5:22
